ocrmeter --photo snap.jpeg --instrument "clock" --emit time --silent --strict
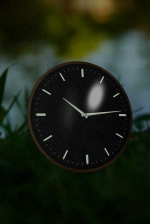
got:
10:14
